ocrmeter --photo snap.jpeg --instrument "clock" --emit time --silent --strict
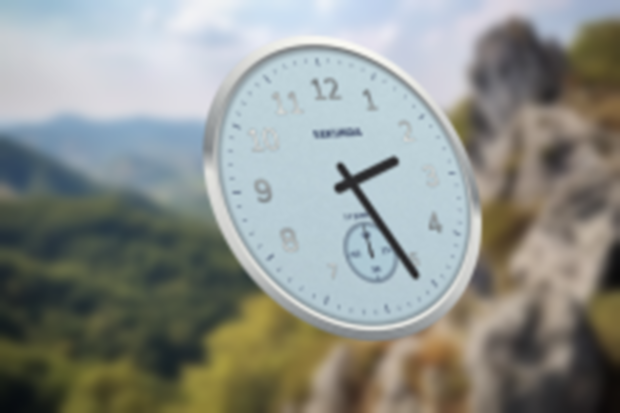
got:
2:26
